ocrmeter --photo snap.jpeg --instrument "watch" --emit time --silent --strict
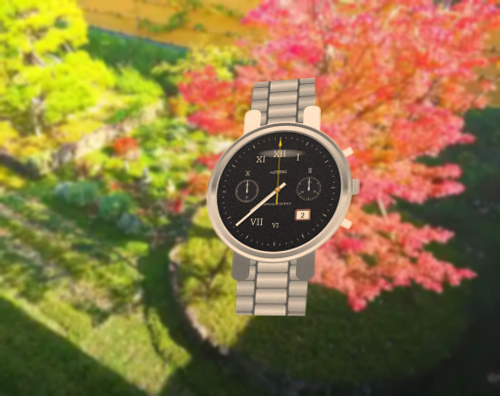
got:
7:38
